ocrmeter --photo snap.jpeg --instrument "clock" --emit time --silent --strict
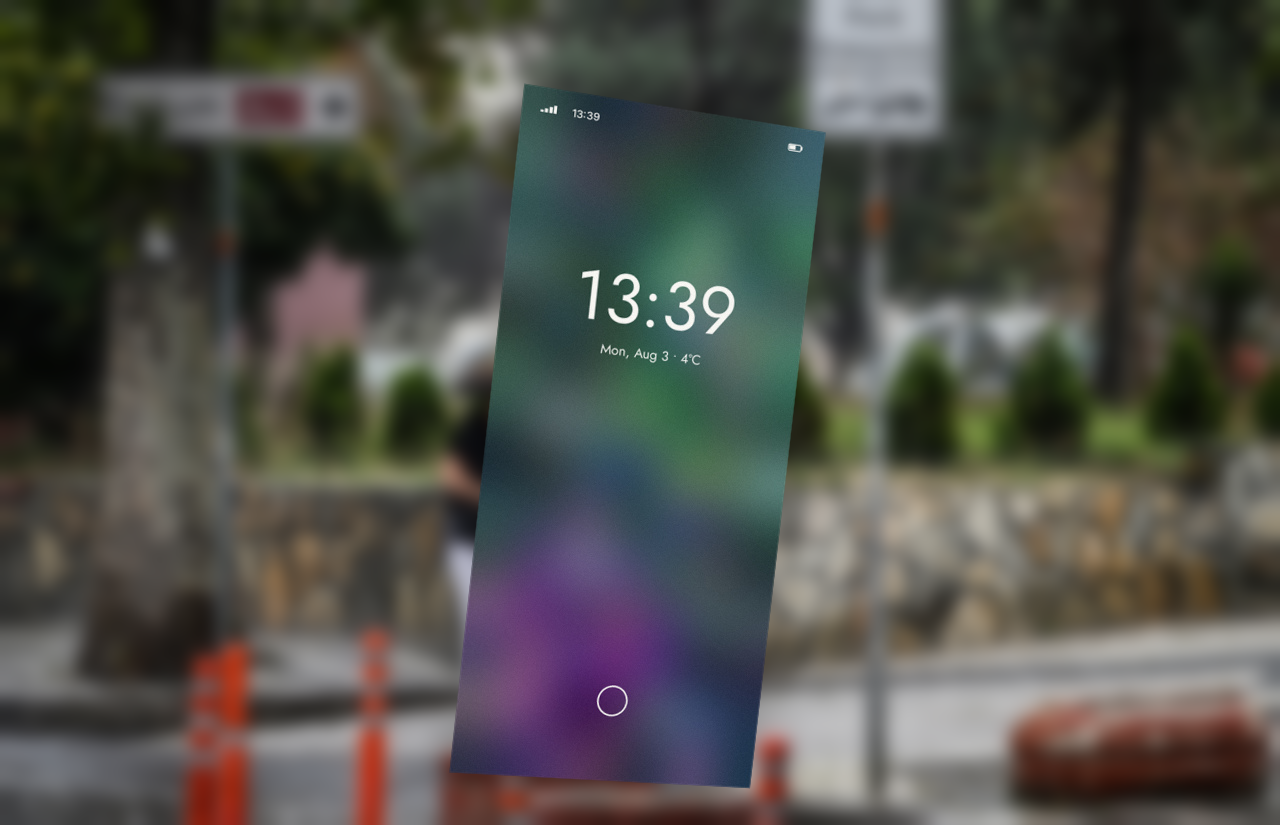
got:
13:39
